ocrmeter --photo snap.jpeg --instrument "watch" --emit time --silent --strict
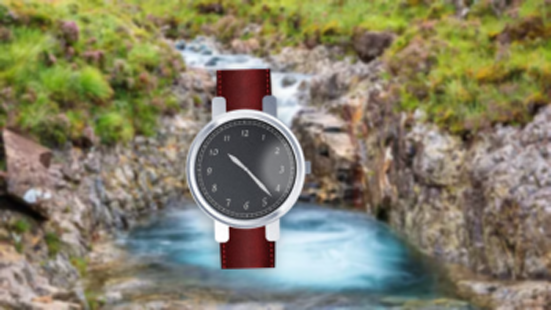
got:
10:23
